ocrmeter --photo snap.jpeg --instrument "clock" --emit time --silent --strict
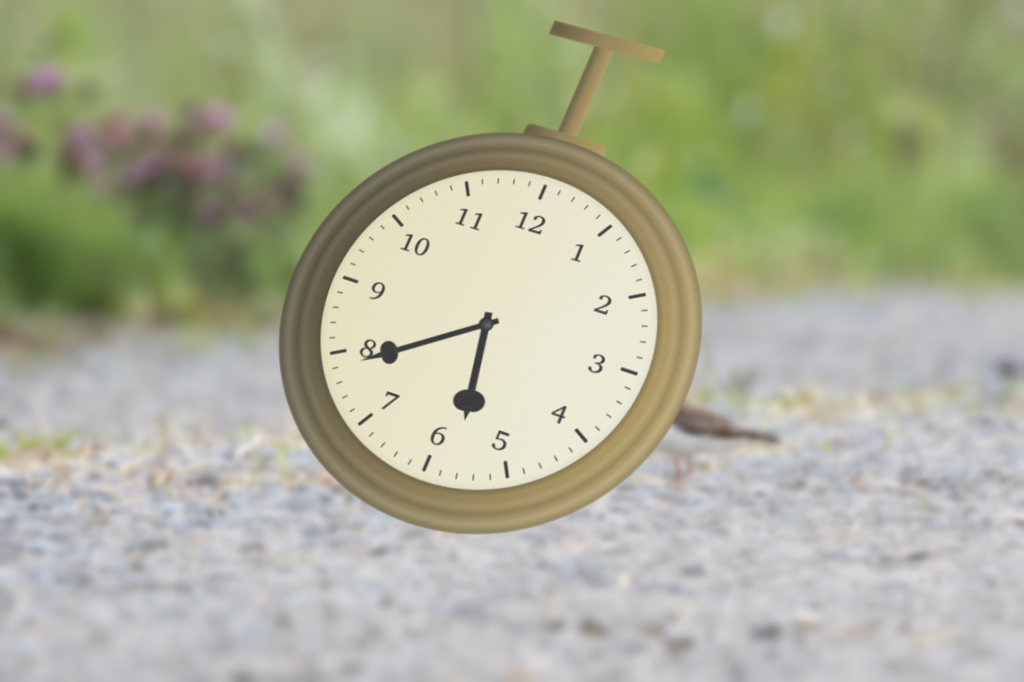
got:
5:39
